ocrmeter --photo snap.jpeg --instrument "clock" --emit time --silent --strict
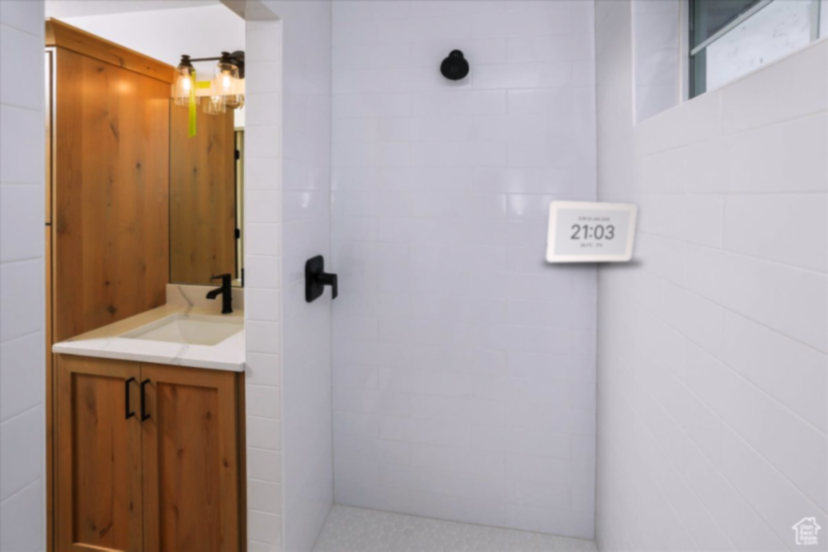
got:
21:03
